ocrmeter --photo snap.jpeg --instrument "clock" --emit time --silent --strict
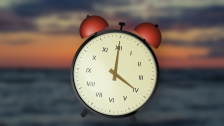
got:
4:00
